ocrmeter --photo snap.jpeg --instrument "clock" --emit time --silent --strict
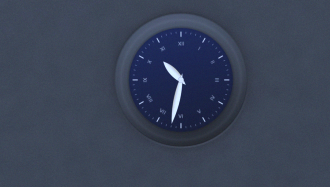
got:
10:32
